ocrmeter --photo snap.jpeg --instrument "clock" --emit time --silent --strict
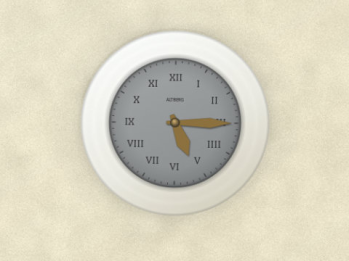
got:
5:15
